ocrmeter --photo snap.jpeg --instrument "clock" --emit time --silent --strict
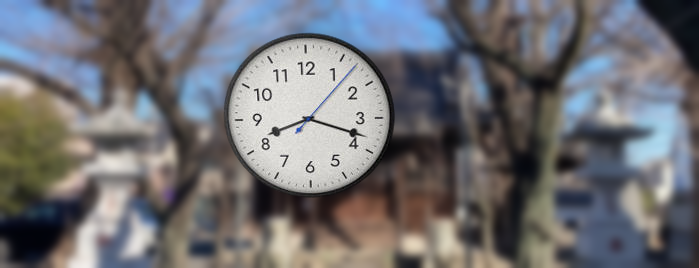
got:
8:18:07
